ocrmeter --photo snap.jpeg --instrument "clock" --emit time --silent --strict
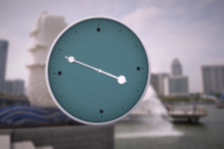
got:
3:49
